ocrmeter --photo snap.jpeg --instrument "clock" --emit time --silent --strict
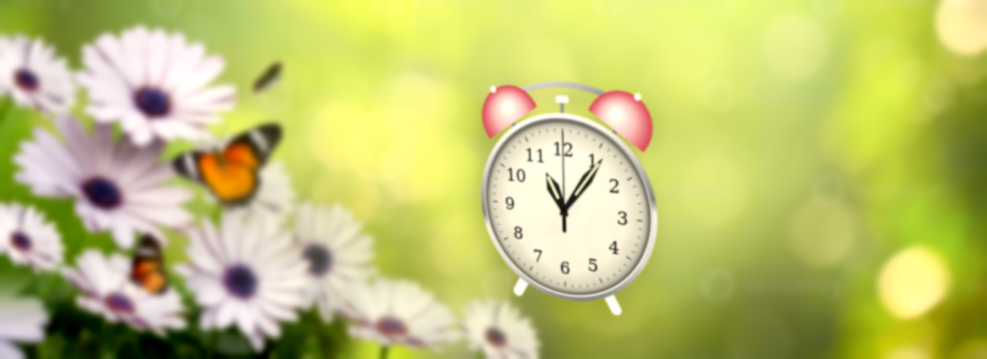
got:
11:06:00
